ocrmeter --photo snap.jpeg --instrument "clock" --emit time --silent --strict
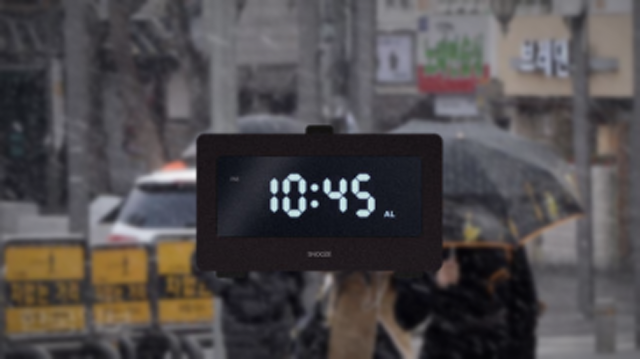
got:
10:45
